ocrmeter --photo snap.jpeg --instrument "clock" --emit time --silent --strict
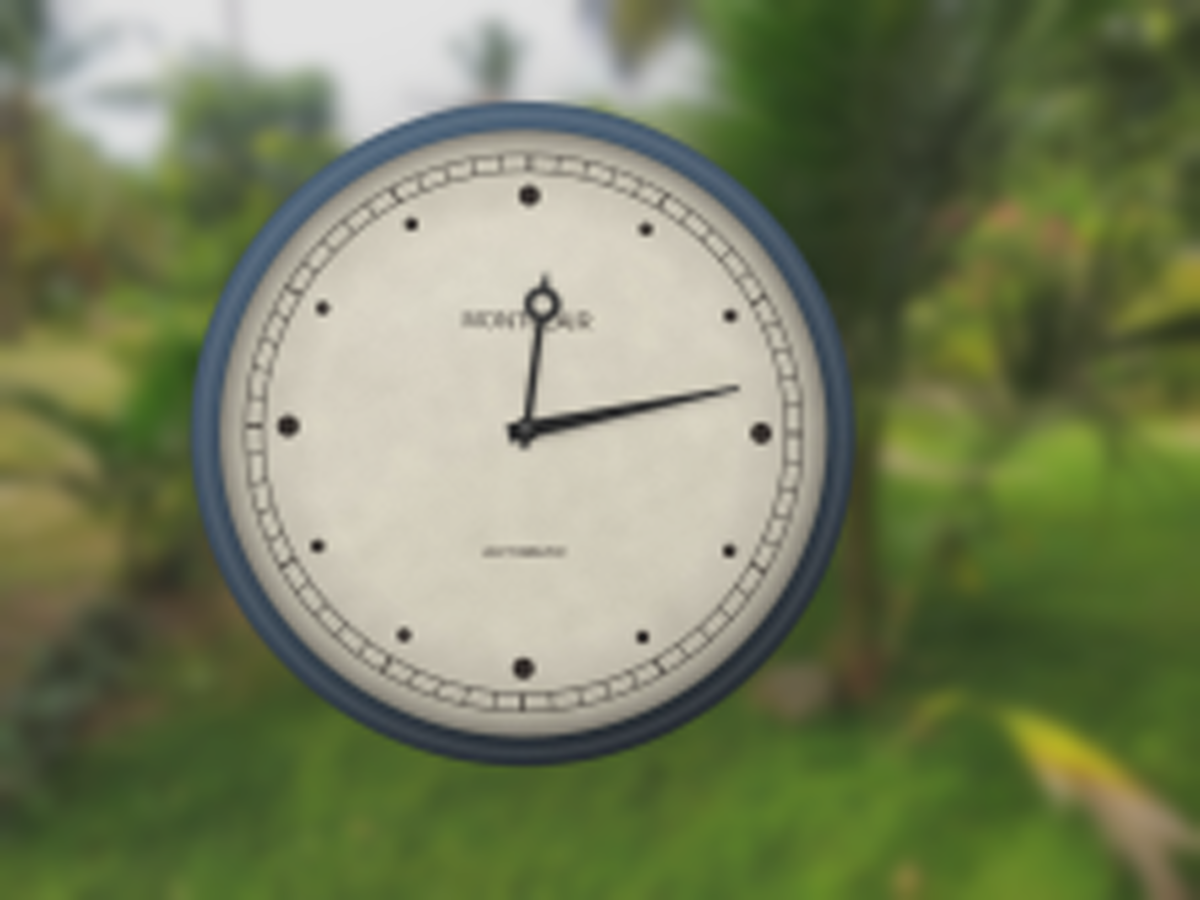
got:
12:13
